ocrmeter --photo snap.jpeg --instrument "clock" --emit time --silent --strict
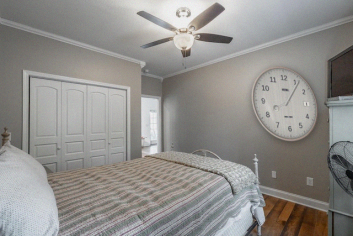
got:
8:06
